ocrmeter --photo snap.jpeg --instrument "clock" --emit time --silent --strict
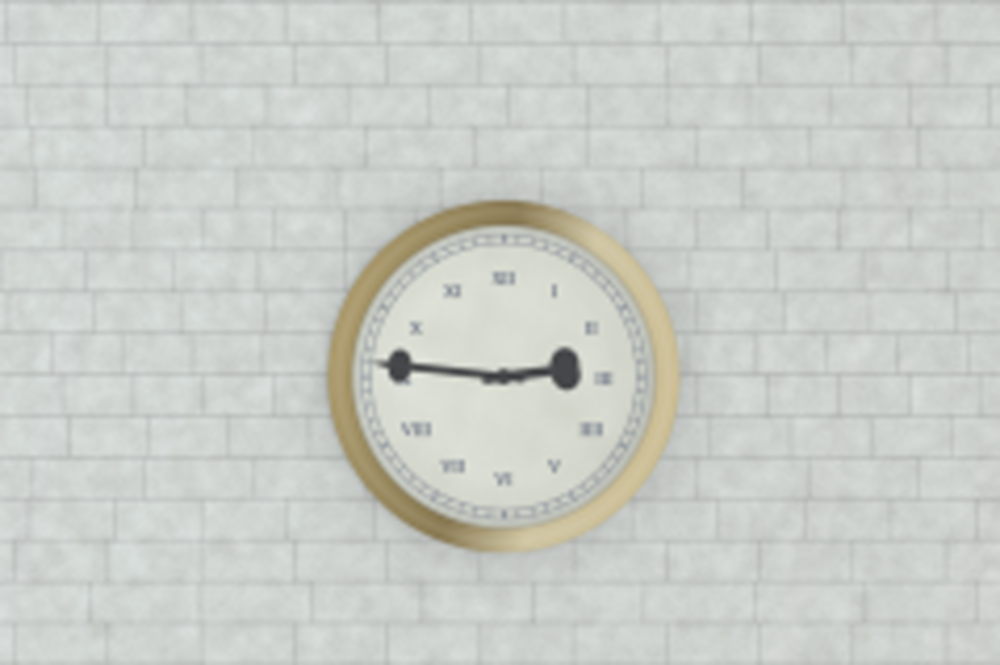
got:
2:46
